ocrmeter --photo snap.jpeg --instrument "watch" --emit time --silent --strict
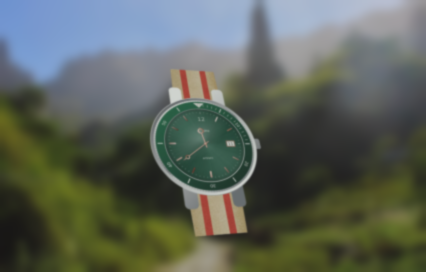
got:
11:39
